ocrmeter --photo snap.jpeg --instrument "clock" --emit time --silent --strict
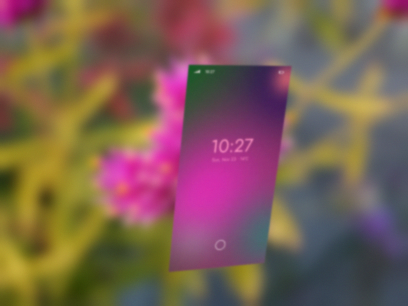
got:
10:27
